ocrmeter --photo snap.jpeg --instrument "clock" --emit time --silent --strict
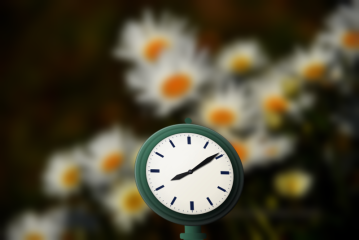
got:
8:09
